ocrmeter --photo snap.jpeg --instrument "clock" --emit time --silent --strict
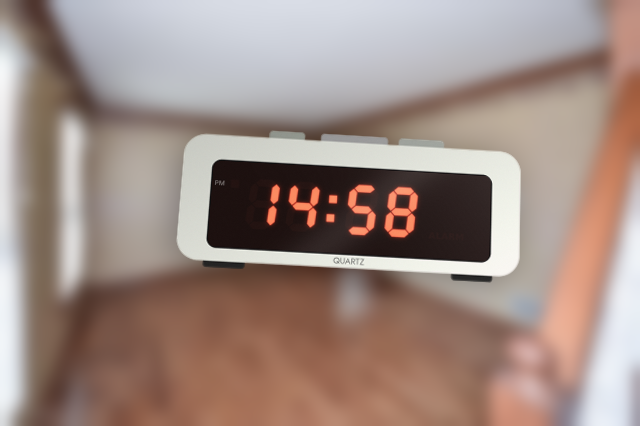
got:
14:58
